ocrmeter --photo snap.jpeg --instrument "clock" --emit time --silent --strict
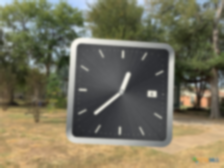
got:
12:38
